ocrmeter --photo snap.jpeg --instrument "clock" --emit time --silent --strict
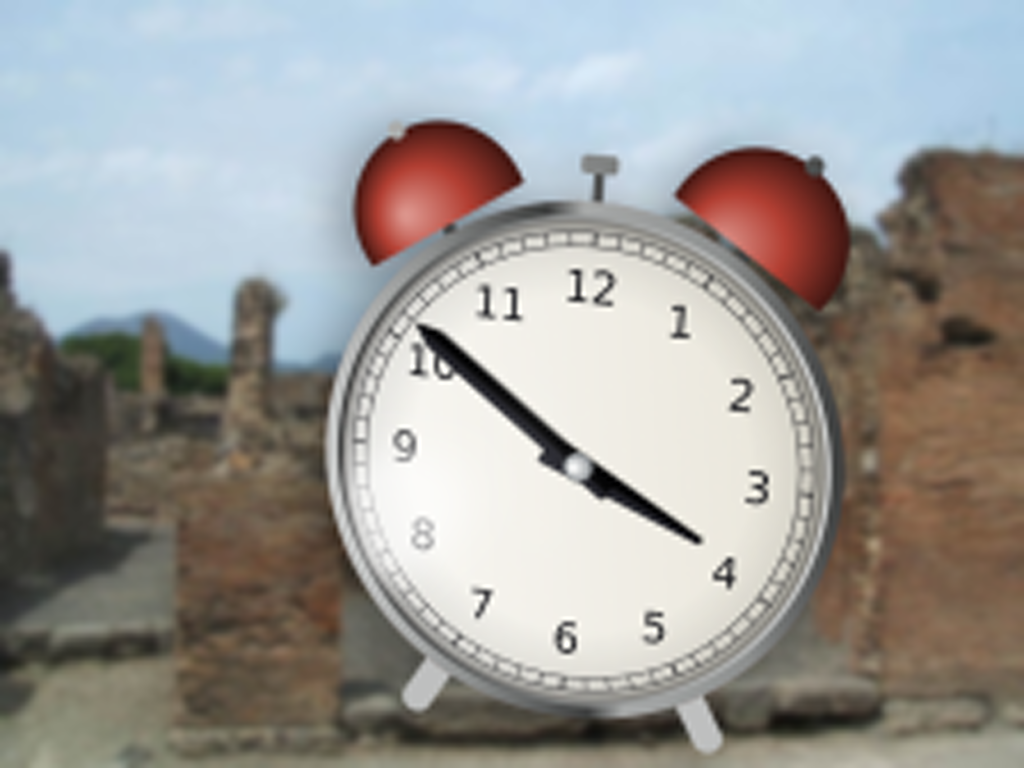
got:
3:51
